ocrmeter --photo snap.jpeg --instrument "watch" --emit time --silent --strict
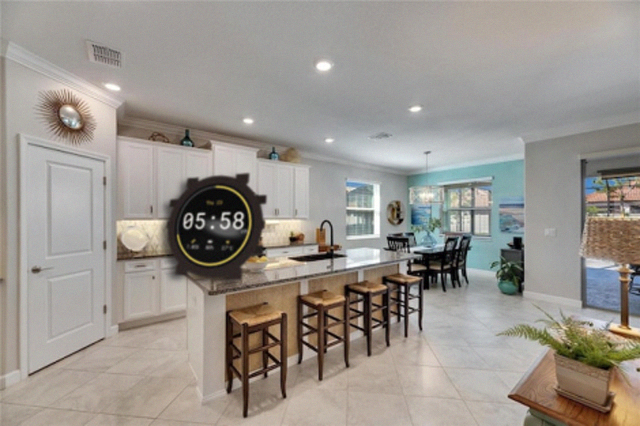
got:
5:58
